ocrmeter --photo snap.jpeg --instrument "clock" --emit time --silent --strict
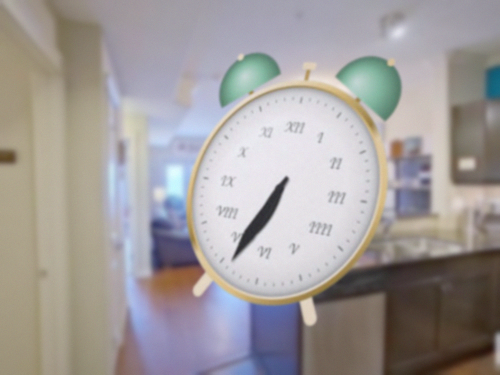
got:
6:34
